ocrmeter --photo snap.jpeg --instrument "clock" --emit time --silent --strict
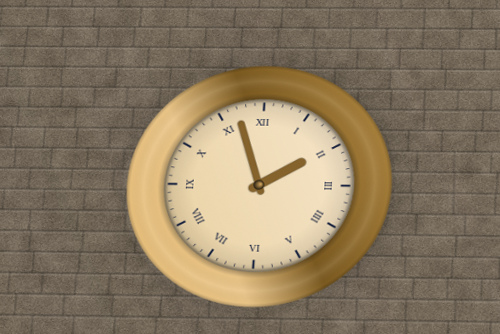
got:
1:57
